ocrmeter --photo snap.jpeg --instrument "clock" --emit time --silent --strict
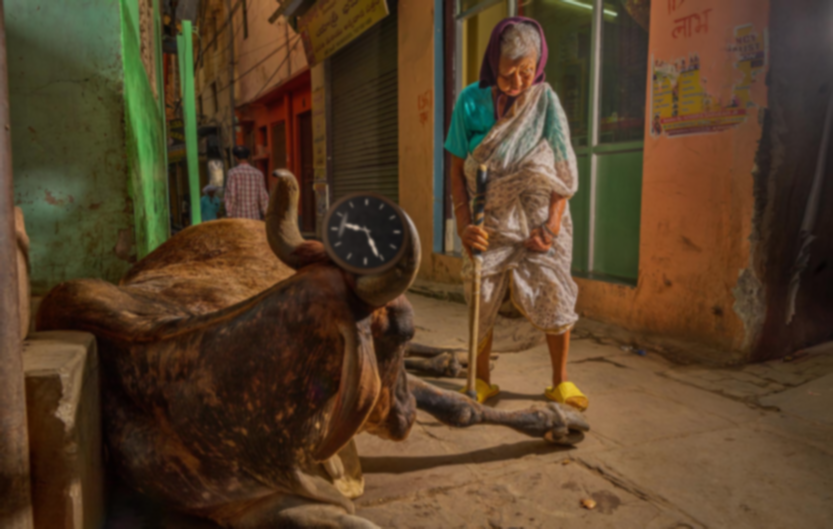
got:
9:26
